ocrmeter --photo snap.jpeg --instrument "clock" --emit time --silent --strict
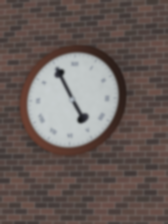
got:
4:55
